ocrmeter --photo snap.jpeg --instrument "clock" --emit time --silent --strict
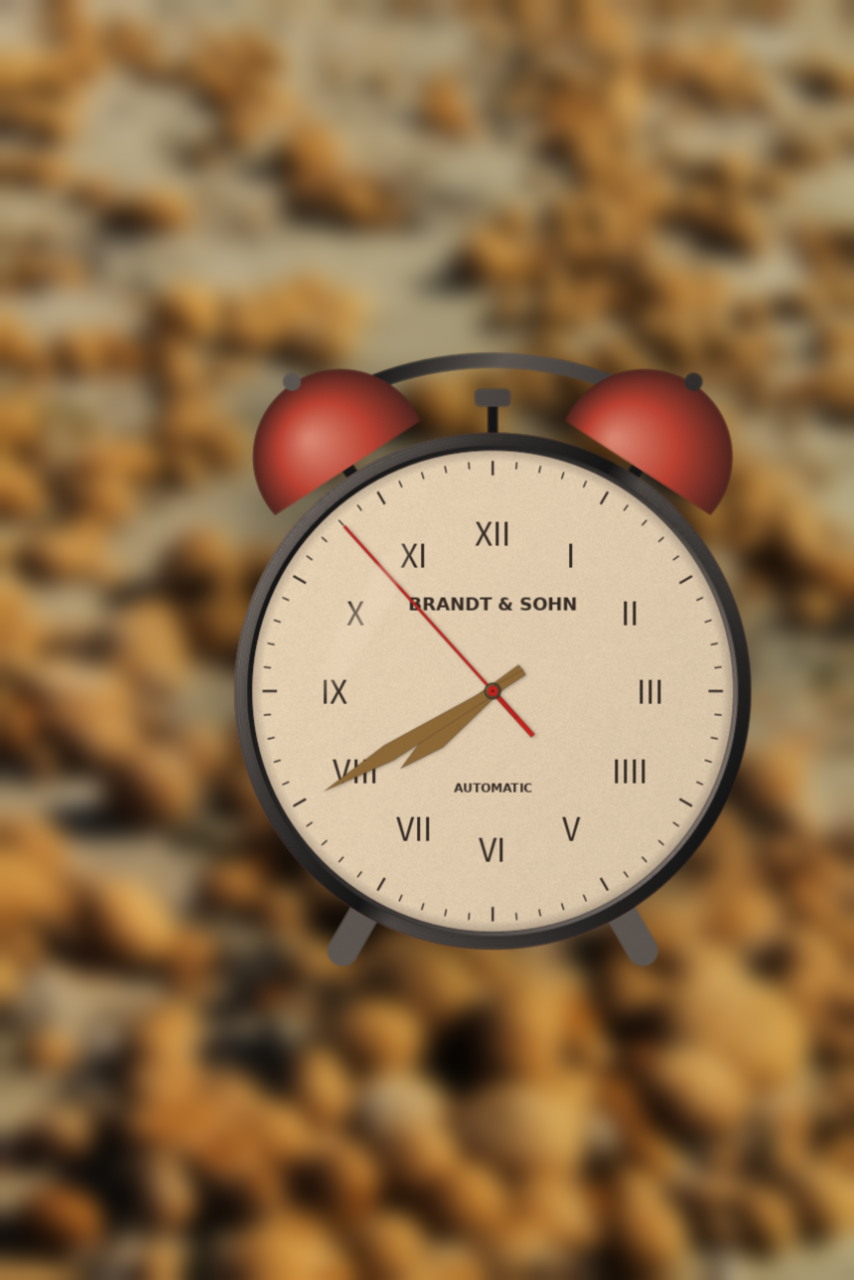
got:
7:39:53
